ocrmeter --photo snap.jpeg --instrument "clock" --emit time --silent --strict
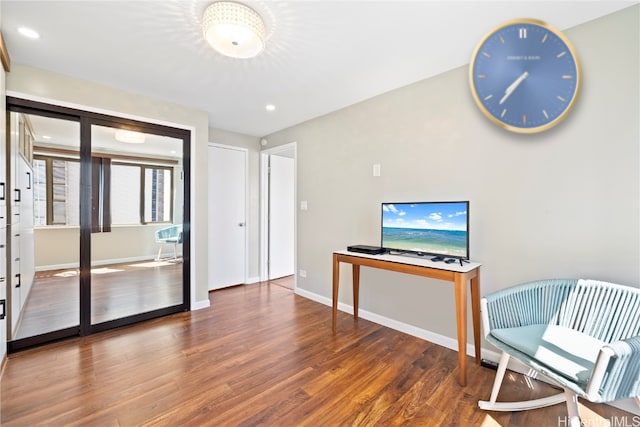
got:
7:37
